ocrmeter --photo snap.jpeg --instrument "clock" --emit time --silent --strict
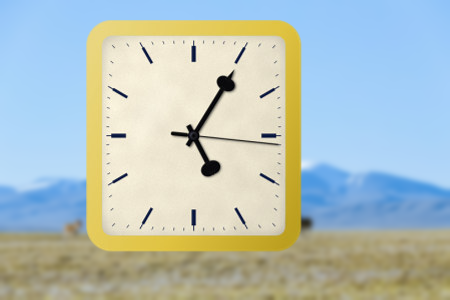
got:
5:05:16
